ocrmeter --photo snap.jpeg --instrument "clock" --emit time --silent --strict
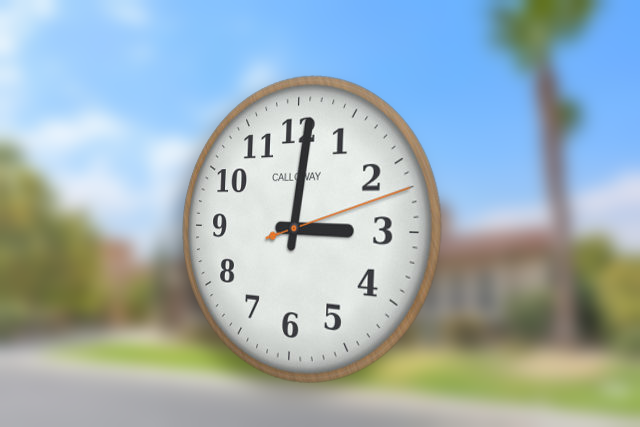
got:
3:01:12
